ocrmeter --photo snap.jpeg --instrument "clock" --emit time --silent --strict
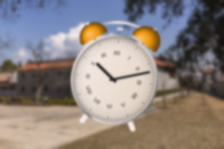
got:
10:12
